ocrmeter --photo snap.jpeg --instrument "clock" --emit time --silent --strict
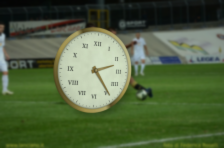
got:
2:24
